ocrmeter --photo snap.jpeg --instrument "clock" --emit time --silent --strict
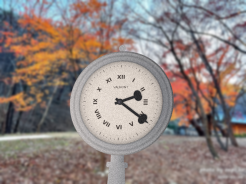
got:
2:21
